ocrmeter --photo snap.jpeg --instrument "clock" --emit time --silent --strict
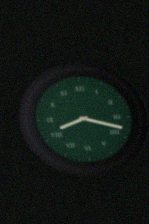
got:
8:18
